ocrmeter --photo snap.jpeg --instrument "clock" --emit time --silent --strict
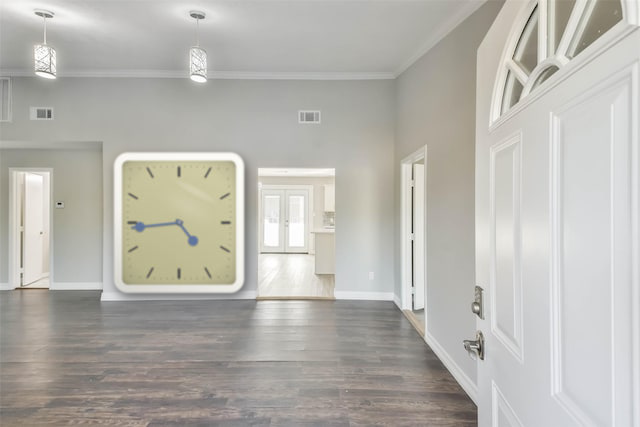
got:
4:44
